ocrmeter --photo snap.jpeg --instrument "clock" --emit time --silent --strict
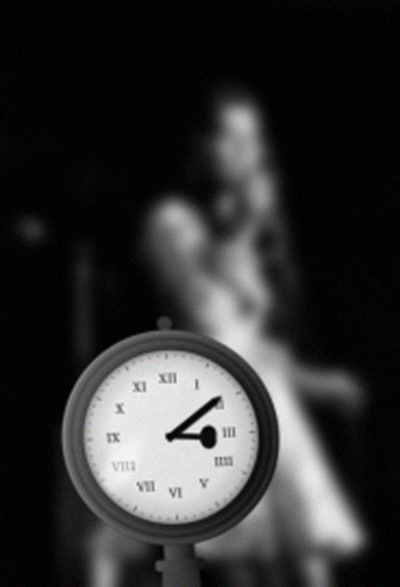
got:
3:09
